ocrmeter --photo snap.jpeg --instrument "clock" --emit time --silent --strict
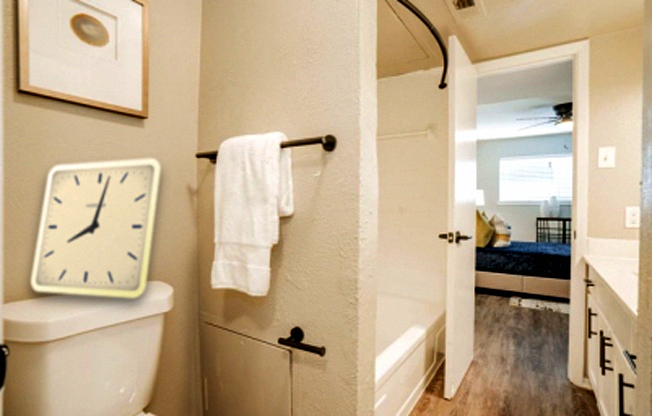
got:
8:02
